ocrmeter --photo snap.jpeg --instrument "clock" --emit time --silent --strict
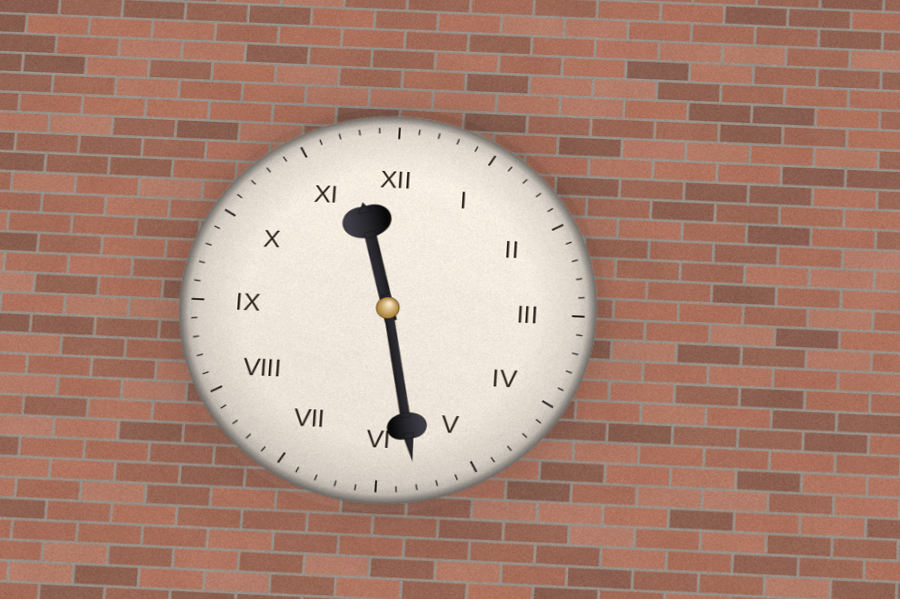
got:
11:28
